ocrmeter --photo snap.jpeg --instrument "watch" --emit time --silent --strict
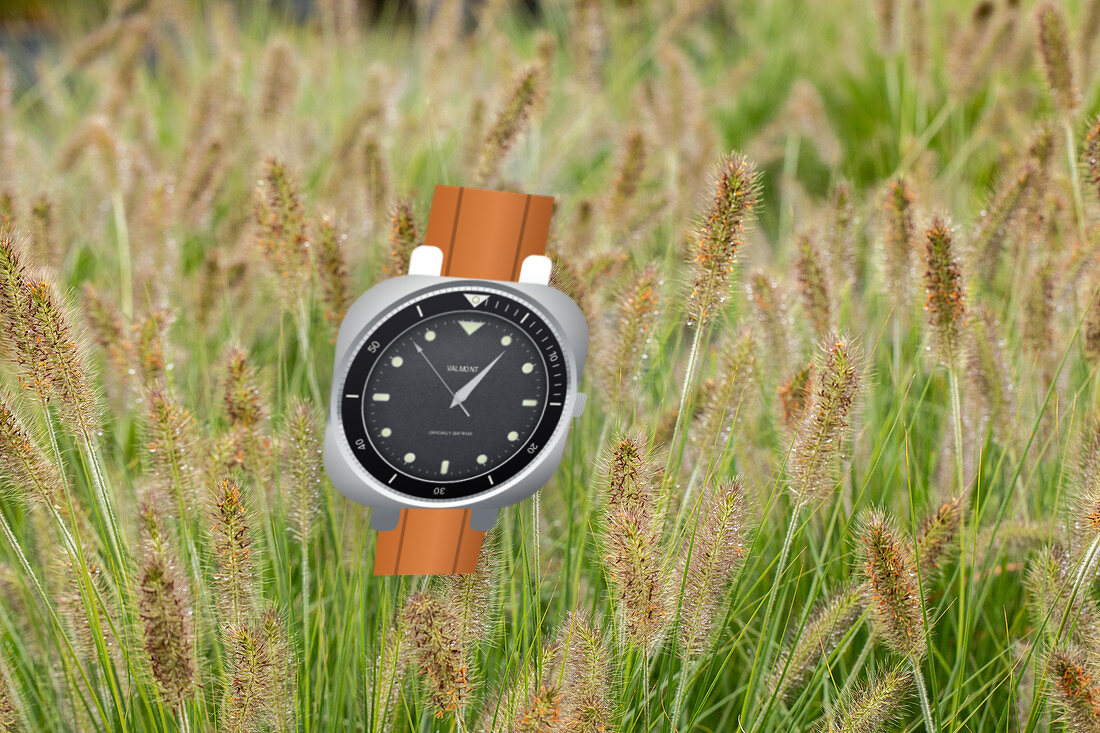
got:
1:05:53
